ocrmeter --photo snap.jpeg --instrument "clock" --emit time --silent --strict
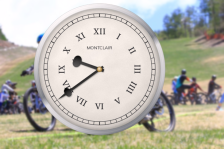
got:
9:39
